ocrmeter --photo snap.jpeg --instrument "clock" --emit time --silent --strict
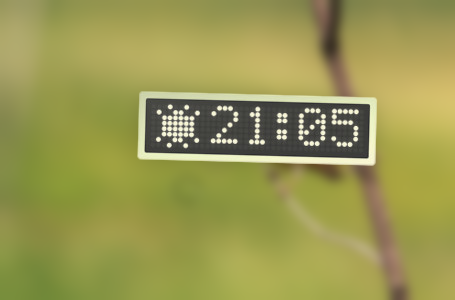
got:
21:05
